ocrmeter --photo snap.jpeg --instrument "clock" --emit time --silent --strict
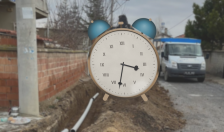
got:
3:32
